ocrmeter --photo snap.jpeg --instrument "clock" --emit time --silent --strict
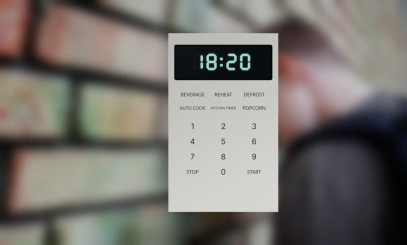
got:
18:20
